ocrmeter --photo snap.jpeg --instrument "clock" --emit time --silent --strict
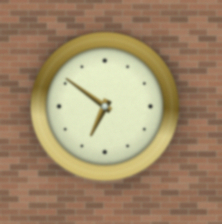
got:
6:51
